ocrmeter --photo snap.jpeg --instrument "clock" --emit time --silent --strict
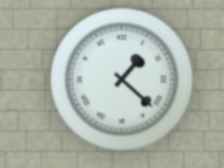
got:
1:22
